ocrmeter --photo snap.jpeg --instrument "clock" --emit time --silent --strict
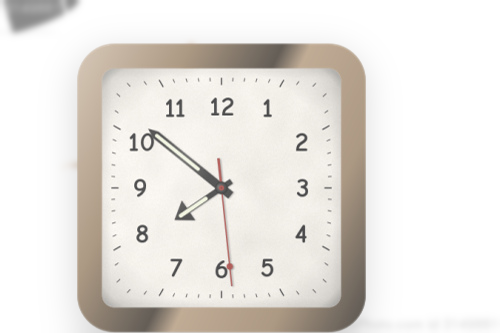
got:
7:51:29
